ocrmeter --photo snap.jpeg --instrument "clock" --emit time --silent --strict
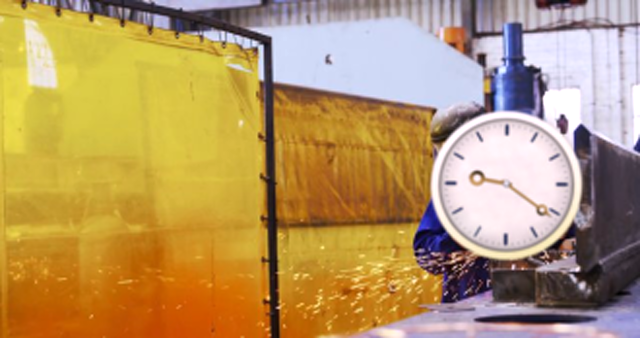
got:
9:21
